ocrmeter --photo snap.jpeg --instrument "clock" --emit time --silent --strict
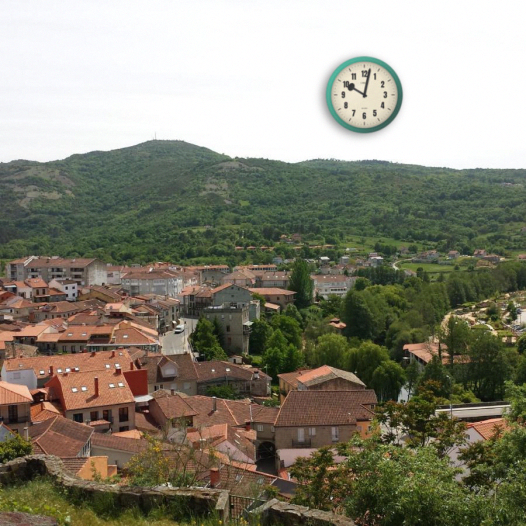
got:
10:02
